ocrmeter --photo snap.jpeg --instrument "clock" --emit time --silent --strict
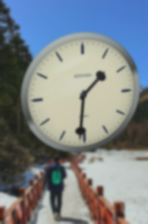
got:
1:31
